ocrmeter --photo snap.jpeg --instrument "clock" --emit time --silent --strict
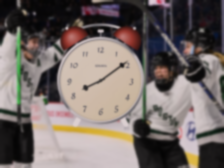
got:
8:09
